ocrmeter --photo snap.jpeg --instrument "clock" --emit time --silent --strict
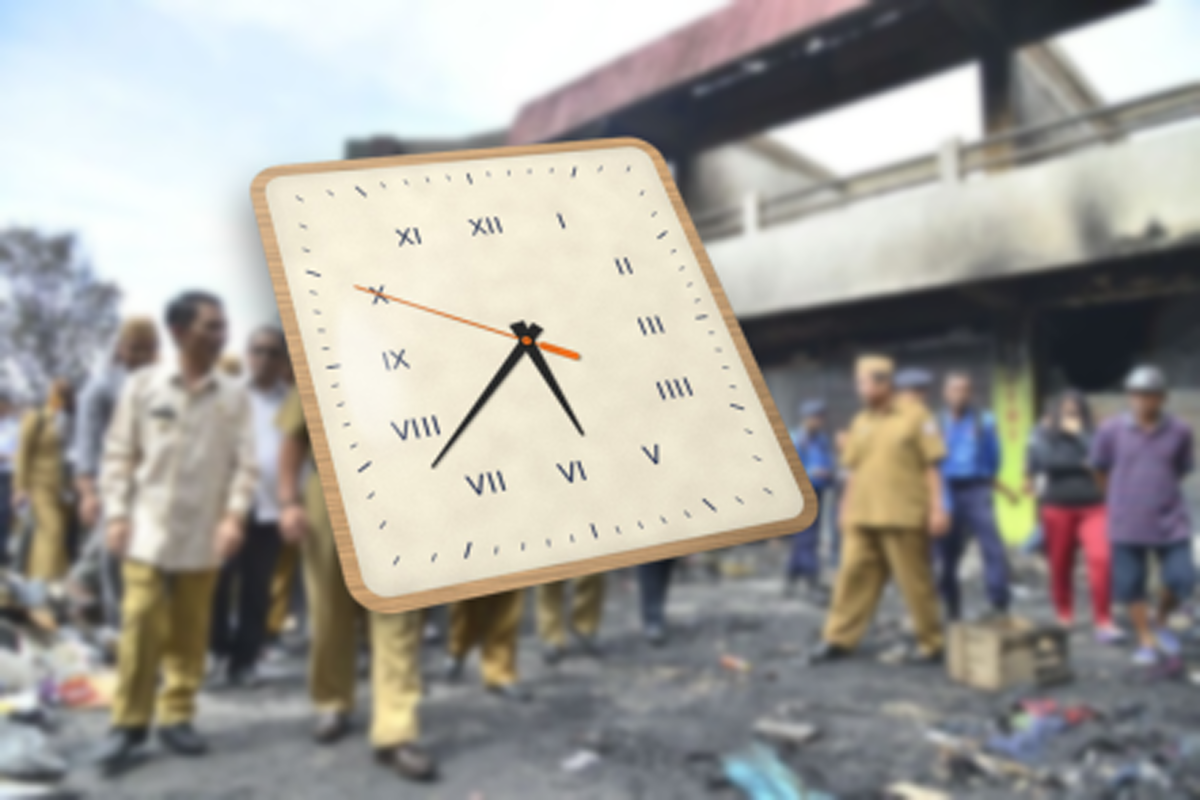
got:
5:37:50
